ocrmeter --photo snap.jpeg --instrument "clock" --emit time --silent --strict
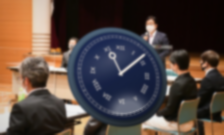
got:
11:08
